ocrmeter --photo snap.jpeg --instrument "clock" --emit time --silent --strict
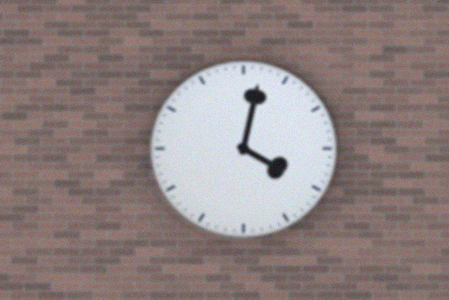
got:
4:02
